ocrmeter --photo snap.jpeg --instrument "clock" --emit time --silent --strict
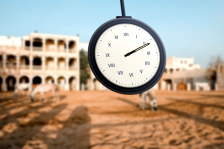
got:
2:11
